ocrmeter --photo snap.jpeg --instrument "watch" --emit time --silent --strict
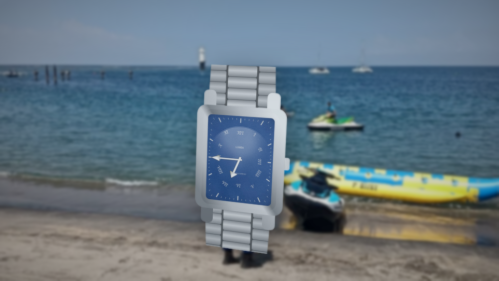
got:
6:45
